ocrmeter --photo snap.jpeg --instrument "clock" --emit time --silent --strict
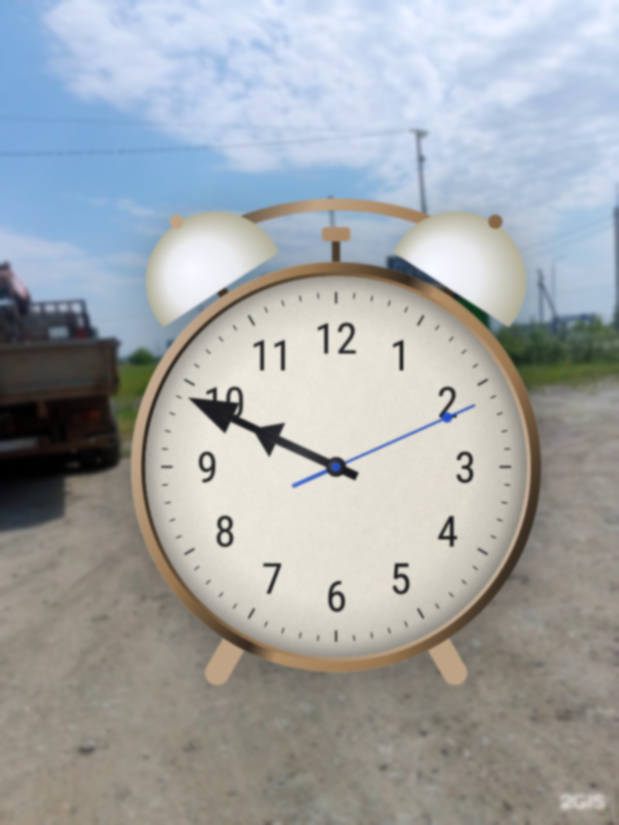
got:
9:49:11
